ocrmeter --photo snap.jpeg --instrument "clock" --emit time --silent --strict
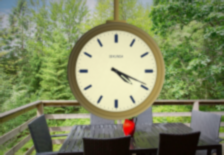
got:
4:19
